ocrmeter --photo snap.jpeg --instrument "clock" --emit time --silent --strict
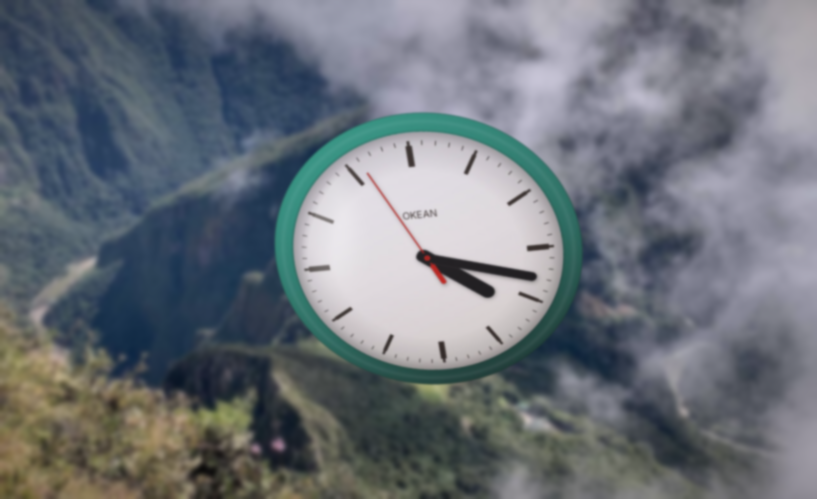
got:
4:17:56
